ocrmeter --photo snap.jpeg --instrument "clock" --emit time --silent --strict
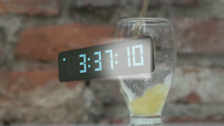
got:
3:37:10
